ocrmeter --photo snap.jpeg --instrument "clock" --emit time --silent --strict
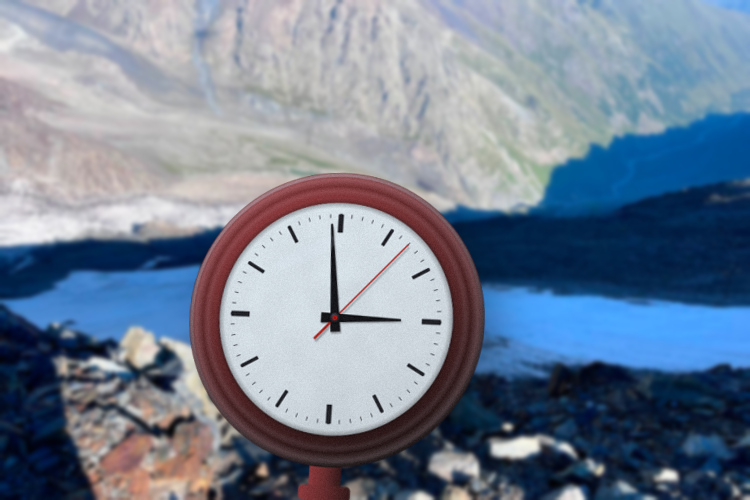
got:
2:59:07
